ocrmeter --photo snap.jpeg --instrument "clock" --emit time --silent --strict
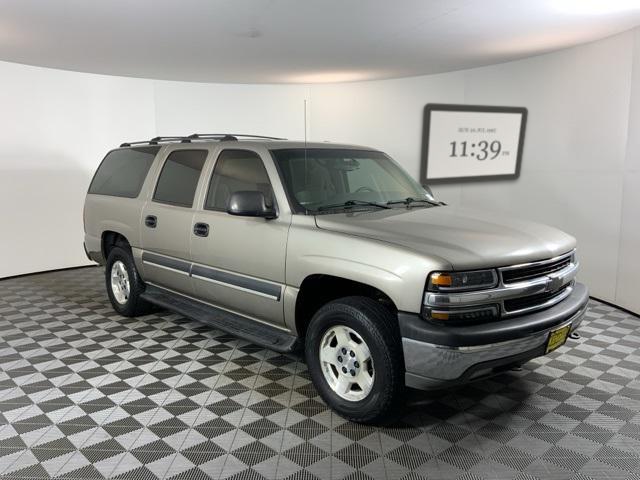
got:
11:39
